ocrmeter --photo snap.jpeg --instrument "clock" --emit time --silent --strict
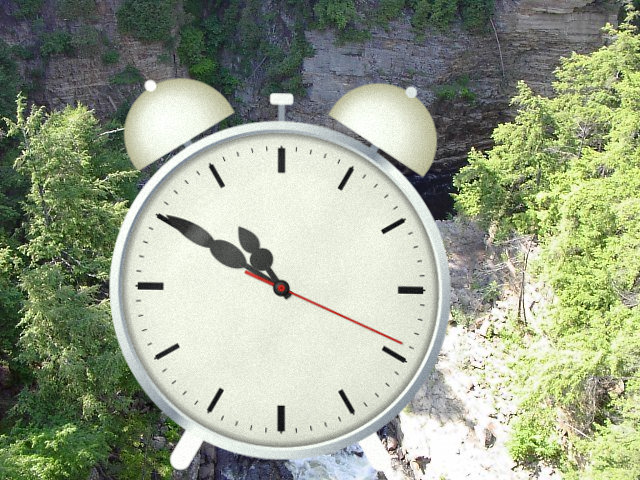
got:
10:50:19
